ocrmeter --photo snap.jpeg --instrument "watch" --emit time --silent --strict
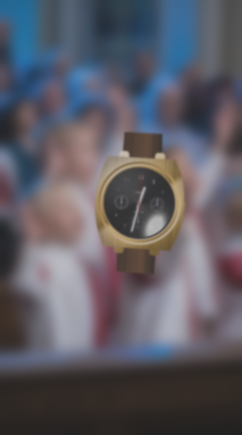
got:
12:32
